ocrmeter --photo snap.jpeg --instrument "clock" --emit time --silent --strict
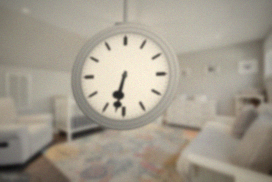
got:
6:32
